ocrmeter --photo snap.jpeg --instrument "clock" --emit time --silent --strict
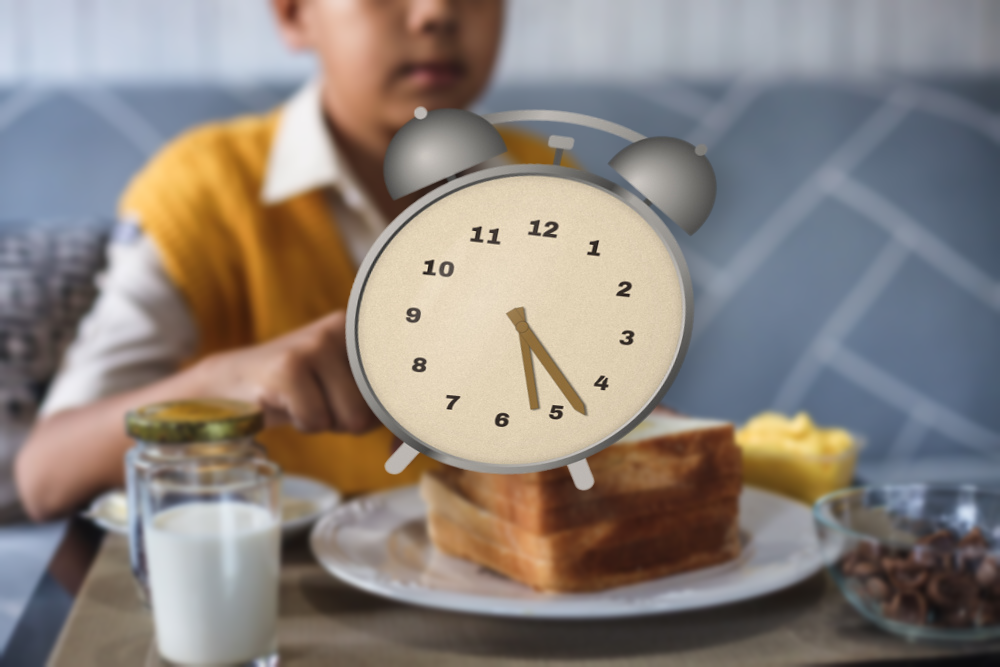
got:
5:23
